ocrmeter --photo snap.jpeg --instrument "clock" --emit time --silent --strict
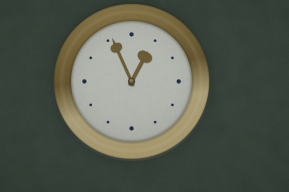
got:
12:56
